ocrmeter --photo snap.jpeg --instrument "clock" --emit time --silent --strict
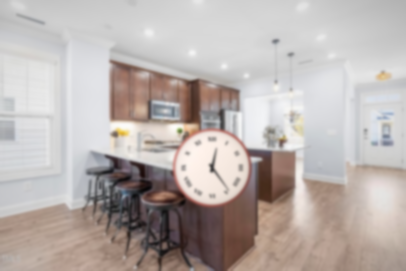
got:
12:24
